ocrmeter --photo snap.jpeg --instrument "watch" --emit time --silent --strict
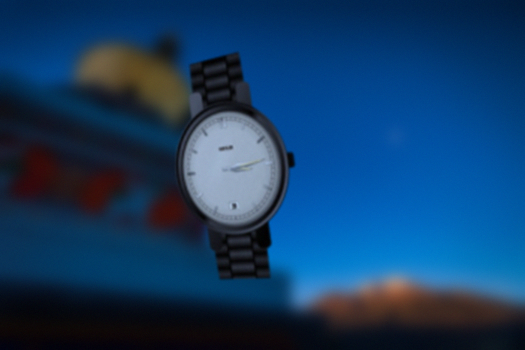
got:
3:14
